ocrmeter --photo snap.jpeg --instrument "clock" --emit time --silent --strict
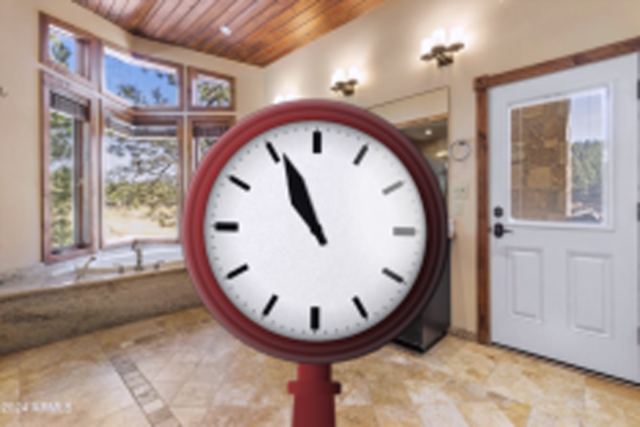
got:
10:56
